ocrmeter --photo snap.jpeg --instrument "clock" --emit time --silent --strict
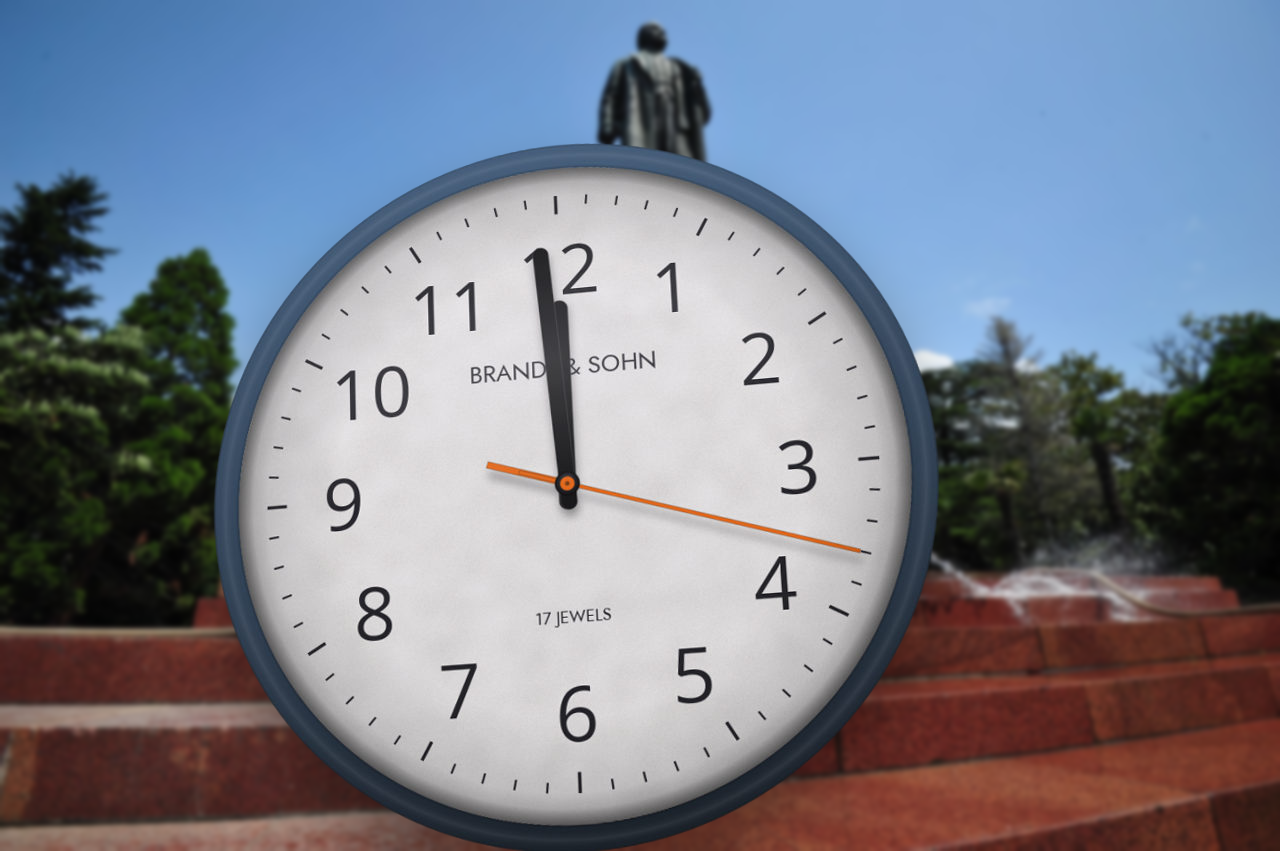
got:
11:59:18
